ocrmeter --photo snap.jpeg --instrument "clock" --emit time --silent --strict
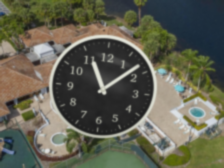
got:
11:08
